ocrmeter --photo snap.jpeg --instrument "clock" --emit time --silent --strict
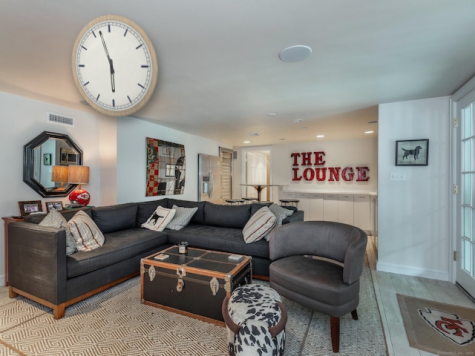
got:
5:57
